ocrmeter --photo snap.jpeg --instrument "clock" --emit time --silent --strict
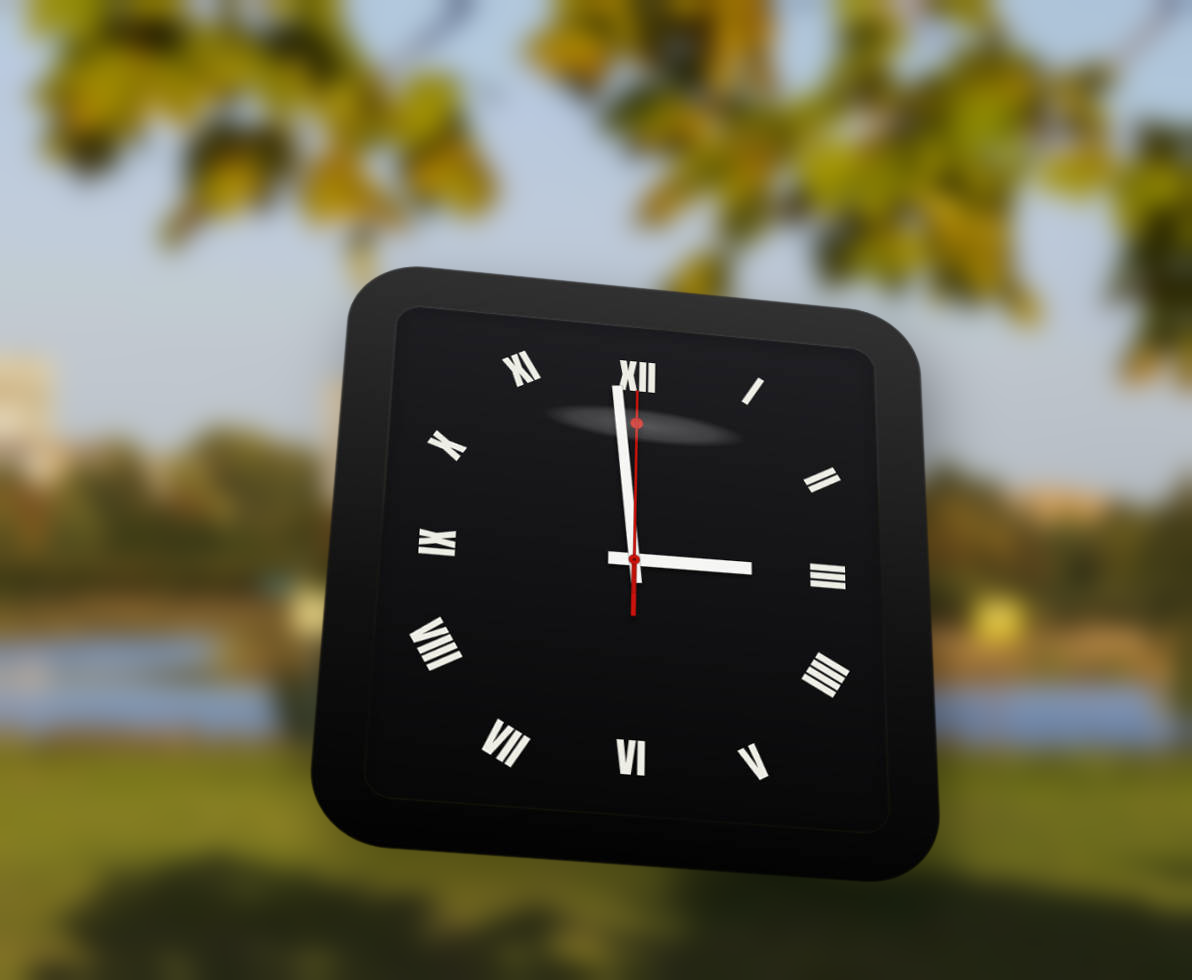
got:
2:59:00
